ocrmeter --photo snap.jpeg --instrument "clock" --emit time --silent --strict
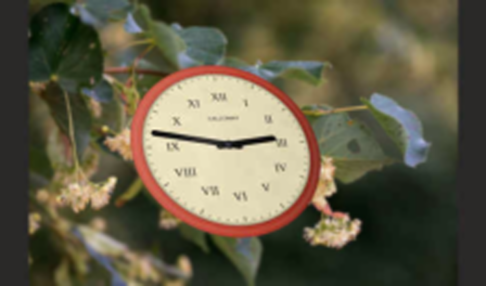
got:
2:47
